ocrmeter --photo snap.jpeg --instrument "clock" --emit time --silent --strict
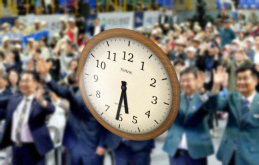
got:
5:31
